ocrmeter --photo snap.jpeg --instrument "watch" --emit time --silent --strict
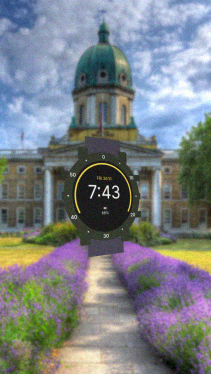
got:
7:43
